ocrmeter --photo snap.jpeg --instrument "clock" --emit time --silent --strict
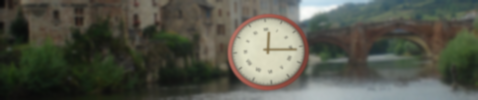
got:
12:16
